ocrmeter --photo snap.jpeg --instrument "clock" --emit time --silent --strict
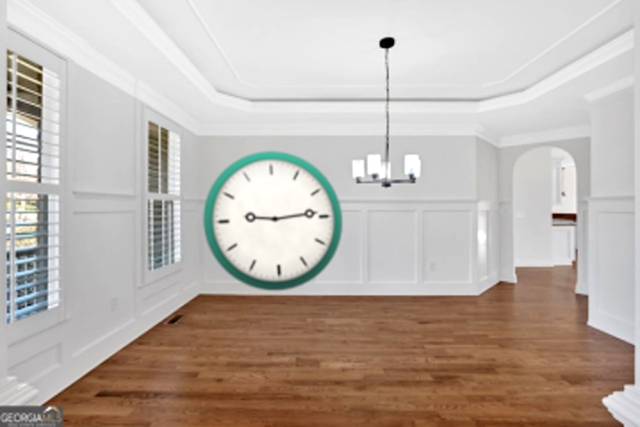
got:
9:14
